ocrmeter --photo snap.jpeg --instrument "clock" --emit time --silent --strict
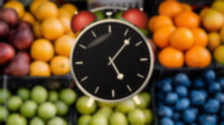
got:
5:07
